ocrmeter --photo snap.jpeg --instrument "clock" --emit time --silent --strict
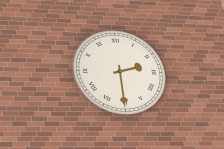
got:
2:30
